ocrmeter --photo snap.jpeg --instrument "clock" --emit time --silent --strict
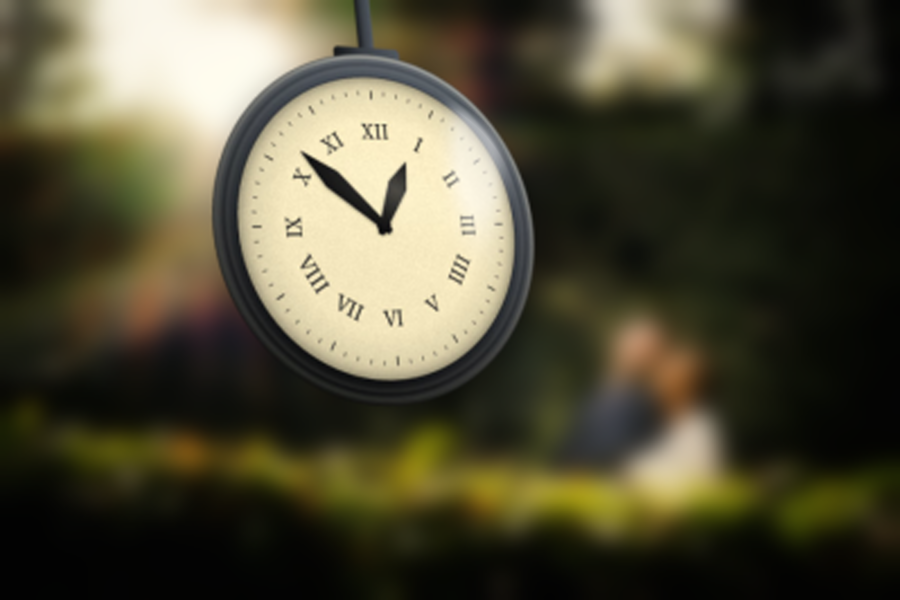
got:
12:52
